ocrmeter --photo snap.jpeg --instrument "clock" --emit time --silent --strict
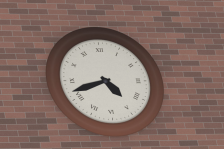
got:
4:42
